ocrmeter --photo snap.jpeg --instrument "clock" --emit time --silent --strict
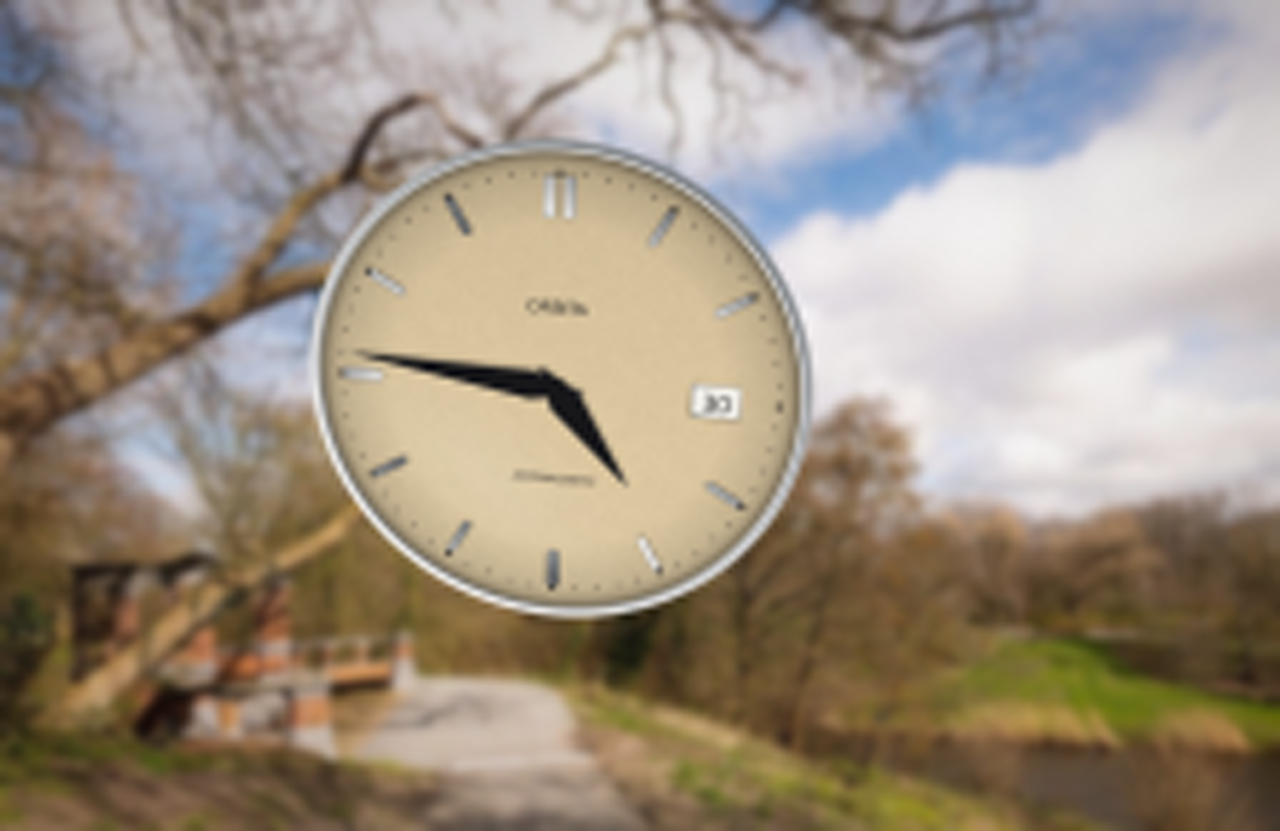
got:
4:46
